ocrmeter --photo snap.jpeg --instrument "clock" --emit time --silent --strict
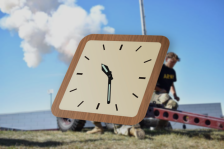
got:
10:27
